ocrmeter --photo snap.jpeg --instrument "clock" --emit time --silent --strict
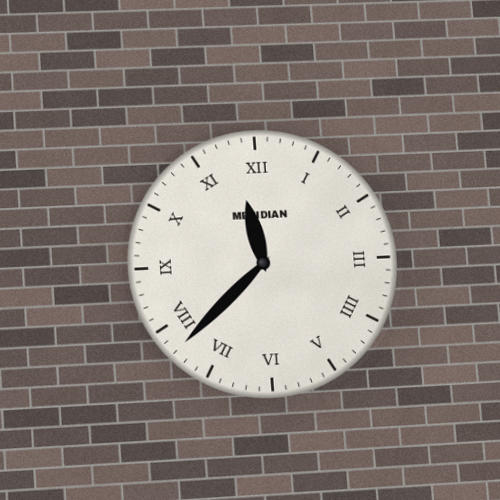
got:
11:38
